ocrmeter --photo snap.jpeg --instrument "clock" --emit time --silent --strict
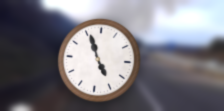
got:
4:56
